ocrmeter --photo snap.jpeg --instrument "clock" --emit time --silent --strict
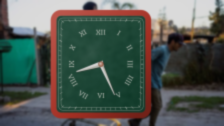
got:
8:26
